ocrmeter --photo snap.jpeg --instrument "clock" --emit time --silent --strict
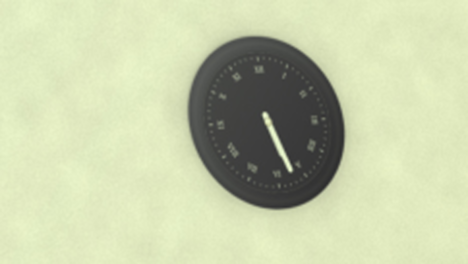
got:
5:27
